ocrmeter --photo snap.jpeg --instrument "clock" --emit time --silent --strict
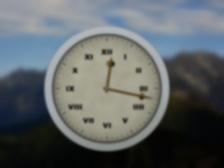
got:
12:17
